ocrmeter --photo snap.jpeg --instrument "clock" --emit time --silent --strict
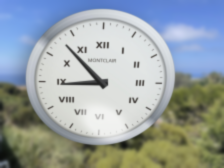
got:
8:53
